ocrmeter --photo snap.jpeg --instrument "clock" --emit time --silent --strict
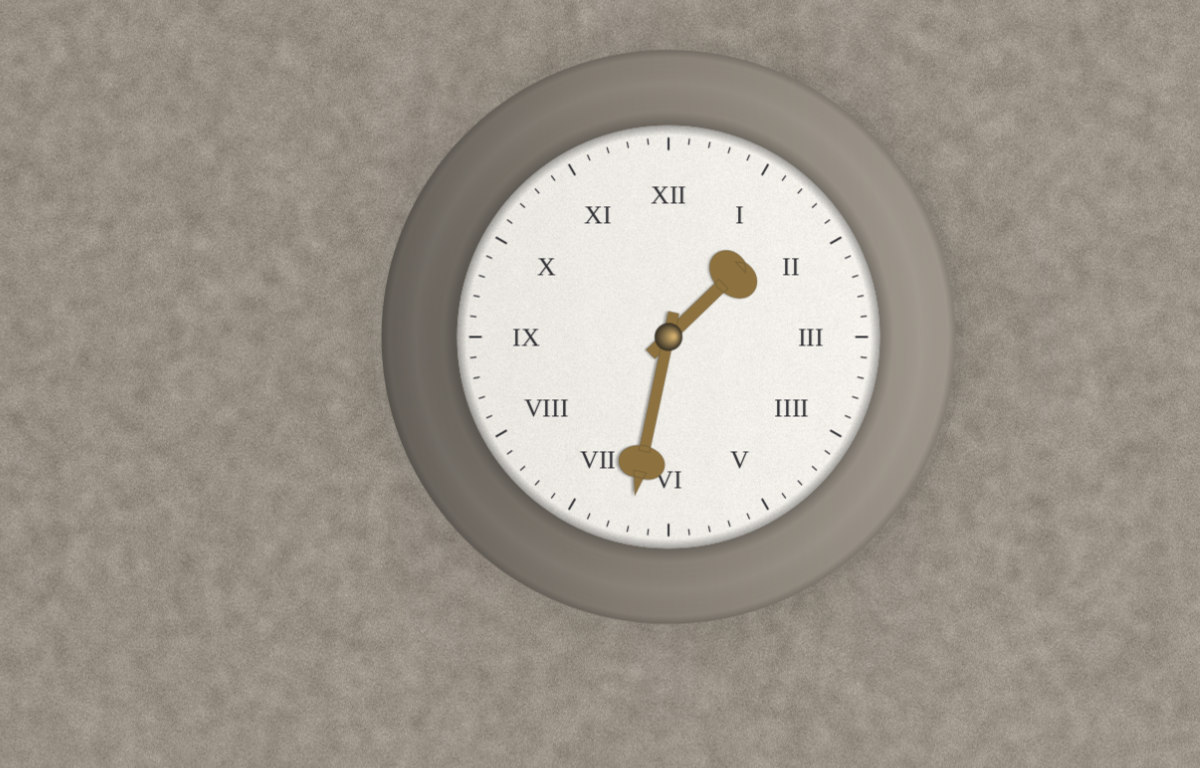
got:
1:32
